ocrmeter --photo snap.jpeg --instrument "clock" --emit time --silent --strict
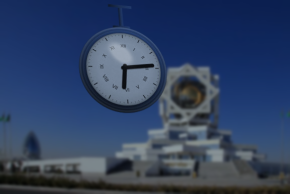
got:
6:14
